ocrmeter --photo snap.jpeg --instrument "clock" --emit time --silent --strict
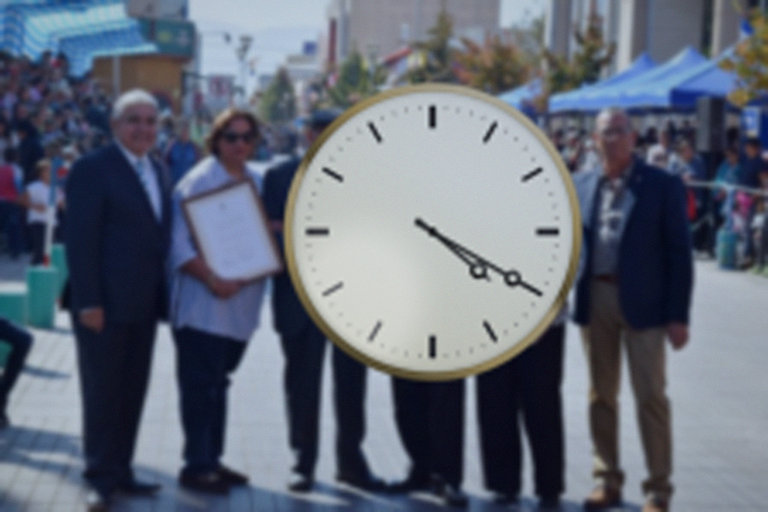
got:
4:20
